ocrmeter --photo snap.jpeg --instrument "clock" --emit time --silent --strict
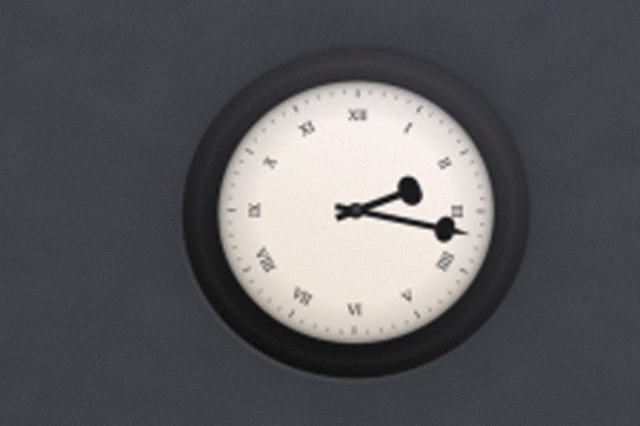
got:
2:17
